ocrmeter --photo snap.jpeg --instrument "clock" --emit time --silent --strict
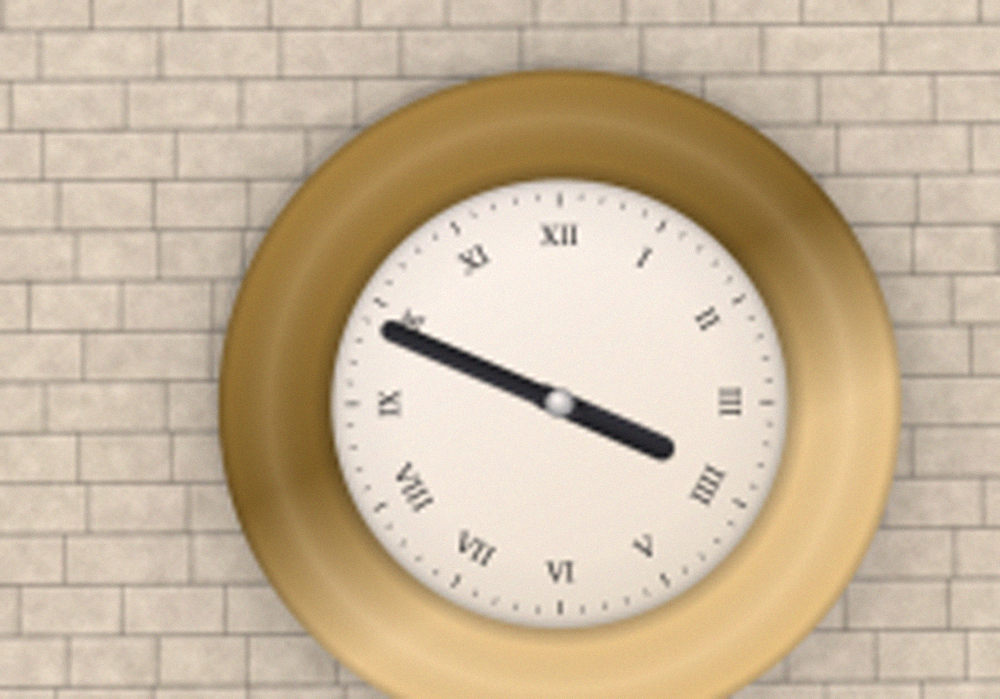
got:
3:49
